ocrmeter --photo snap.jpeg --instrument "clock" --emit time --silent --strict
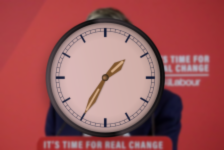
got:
1:35
